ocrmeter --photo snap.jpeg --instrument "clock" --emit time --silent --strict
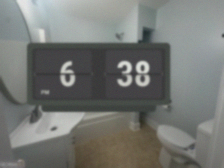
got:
6:38
